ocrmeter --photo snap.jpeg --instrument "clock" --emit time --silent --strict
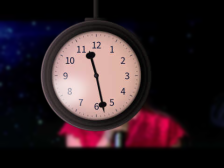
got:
11:28
